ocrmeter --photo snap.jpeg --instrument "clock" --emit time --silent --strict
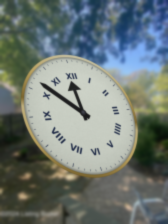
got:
11:52
